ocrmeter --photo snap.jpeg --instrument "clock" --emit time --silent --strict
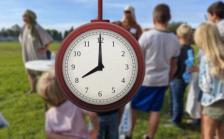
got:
8:00
